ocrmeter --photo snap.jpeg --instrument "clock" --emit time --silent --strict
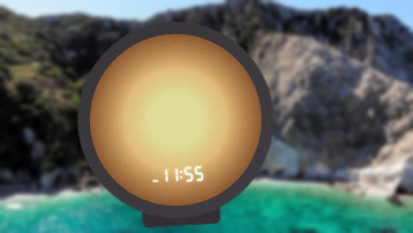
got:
11:55
